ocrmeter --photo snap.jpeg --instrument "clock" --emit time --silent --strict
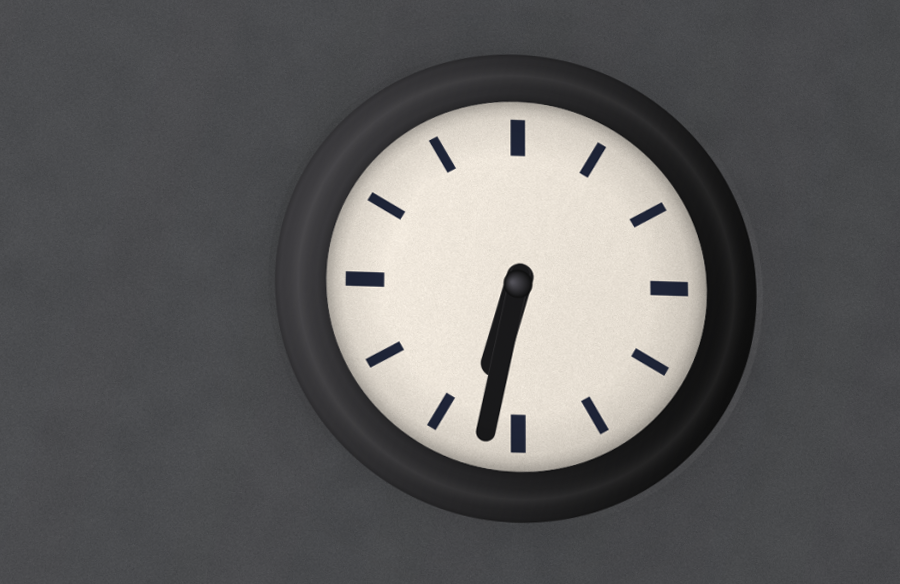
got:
6:32
